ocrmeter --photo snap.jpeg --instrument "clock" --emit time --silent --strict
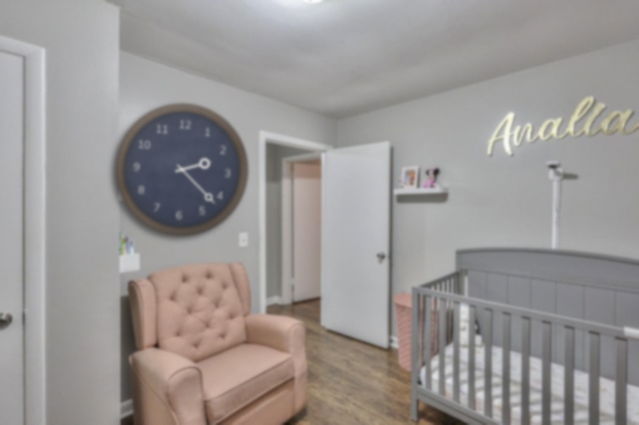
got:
2:22
